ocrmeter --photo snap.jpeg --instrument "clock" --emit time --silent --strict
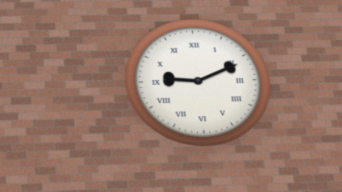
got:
9:11
